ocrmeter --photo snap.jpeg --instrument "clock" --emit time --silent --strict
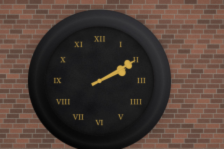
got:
2:10
